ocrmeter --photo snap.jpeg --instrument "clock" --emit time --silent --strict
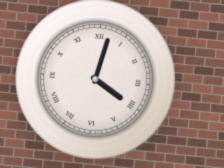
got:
4:02
